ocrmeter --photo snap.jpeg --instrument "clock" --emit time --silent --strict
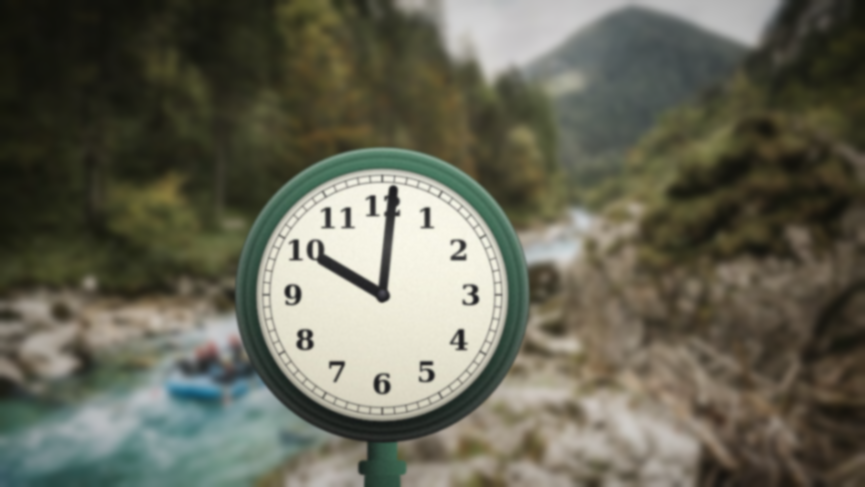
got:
10:01
